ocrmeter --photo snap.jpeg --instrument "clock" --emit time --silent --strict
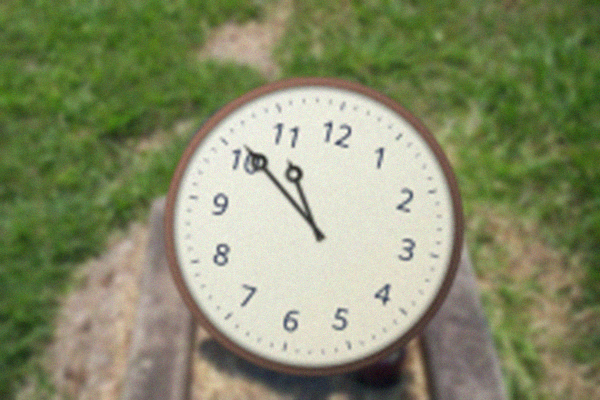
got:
10:51
